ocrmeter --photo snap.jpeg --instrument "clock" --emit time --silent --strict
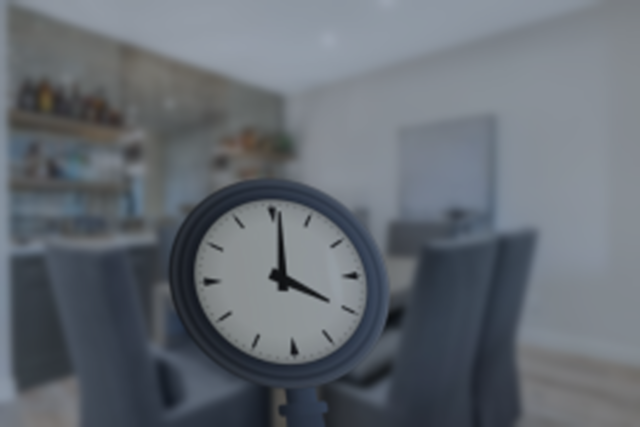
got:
4:01
